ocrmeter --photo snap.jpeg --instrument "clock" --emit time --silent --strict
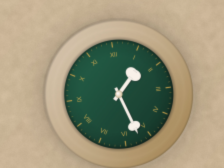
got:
1:27
